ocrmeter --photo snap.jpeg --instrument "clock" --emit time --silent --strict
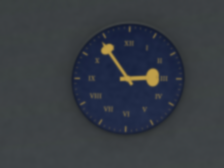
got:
2:54
